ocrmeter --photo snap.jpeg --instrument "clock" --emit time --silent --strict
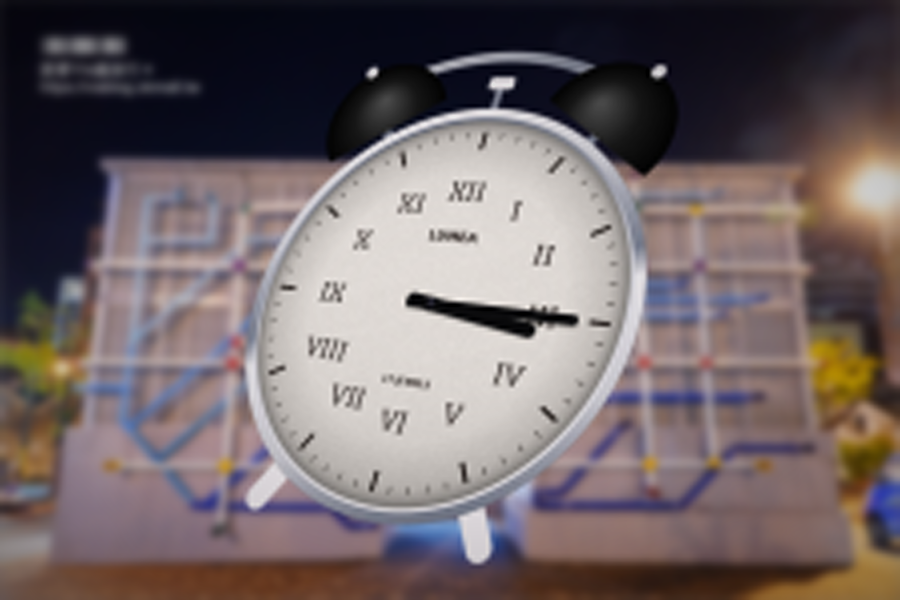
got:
3:15
